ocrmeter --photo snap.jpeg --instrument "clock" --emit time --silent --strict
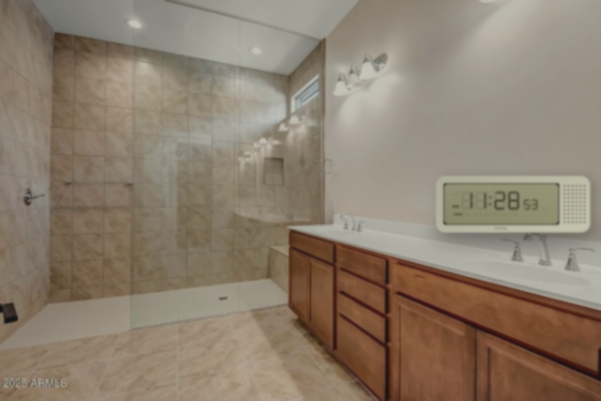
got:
11:28
